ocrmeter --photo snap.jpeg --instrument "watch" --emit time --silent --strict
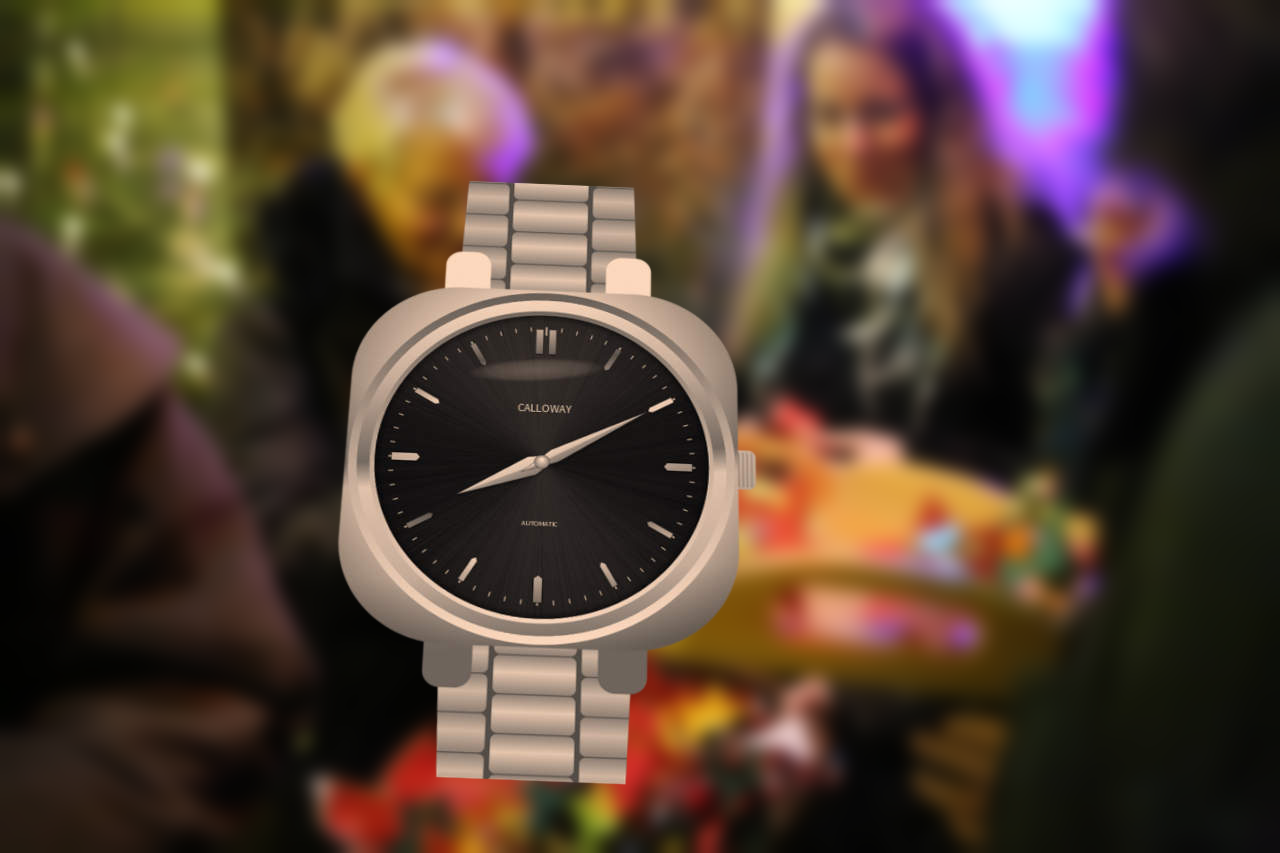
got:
8:10
